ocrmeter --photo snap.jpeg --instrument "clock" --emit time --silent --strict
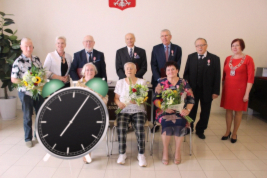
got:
7:05
